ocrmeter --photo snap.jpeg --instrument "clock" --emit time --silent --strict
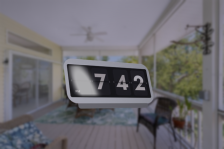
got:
7:42
